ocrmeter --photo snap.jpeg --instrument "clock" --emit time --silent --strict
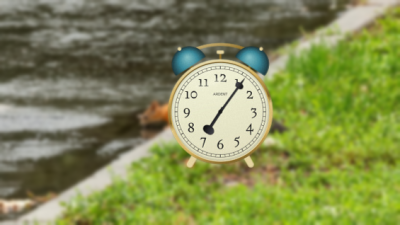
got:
7:06
